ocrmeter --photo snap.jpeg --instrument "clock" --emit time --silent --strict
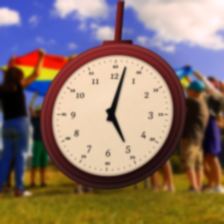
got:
5:02
